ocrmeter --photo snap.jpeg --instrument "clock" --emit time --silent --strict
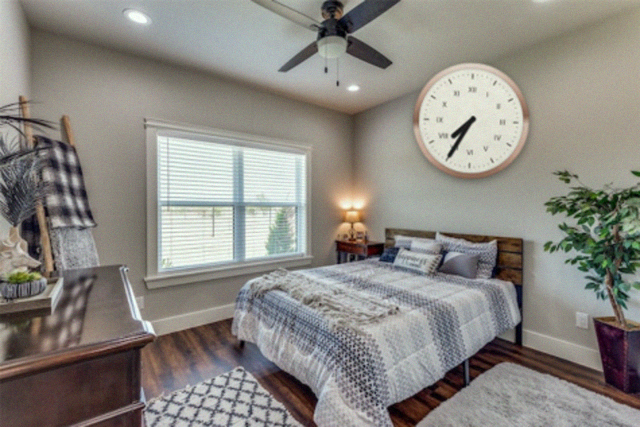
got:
7:35
